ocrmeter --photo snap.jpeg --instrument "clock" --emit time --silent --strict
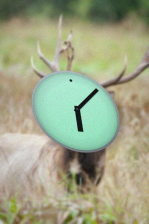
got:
6:08
